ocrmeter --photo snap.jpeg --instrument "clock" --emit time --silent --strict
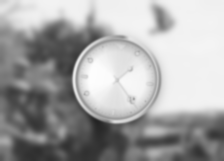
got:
1:23
